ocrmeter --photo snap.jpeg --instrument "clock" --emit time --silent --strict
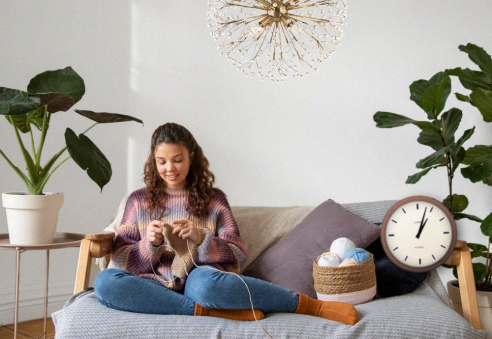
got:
1:03
